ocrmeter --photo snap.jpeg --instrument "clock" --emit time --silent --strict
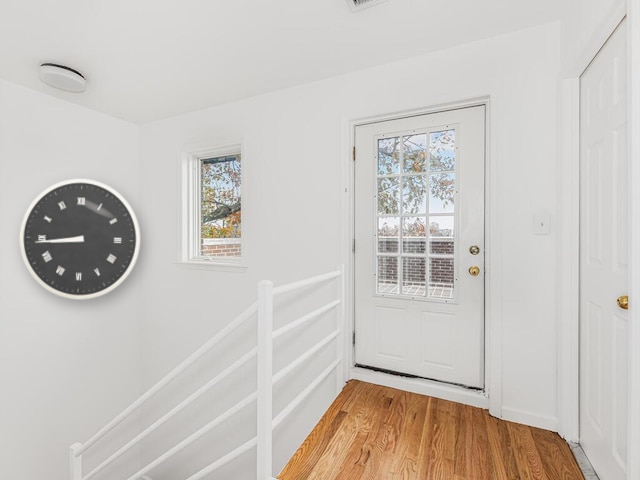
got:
8:44
